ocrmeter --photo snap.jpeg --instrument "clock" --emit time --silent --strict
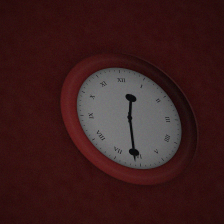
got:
12:31
